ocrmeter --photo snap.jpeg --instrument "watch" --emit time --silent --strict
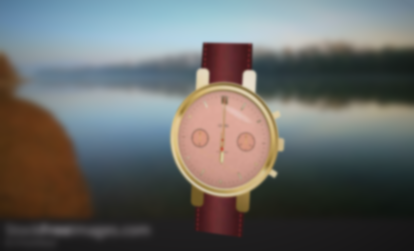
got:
6:00
